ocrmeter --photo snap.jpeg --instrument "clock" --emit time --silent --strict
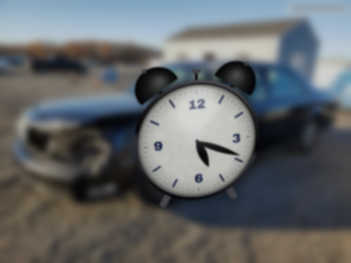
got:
5:19
